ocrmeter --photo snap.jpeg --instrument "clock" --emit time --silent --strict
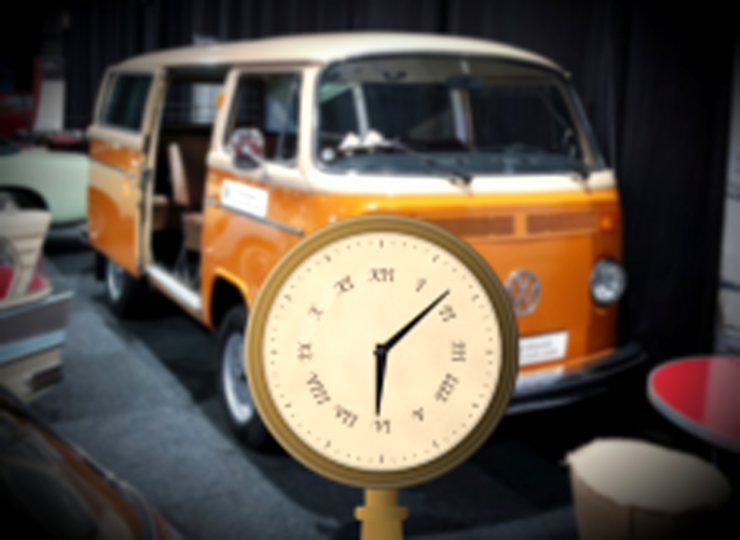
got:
6:08
